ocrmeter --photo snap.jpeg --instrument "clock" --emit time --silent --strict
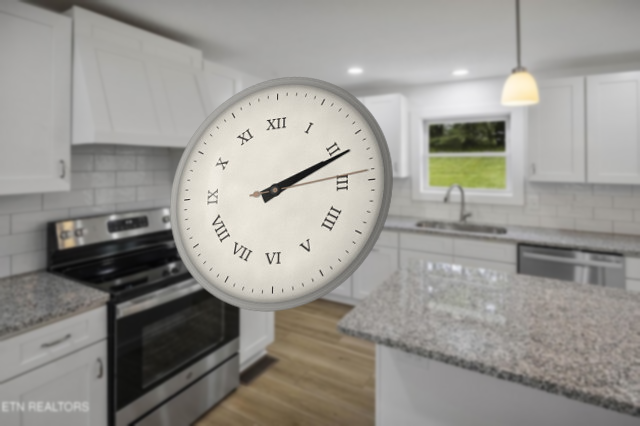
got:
2:11:14
